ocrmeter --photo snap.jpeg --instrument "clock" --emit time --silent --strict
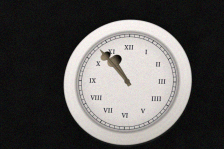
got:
10:53
